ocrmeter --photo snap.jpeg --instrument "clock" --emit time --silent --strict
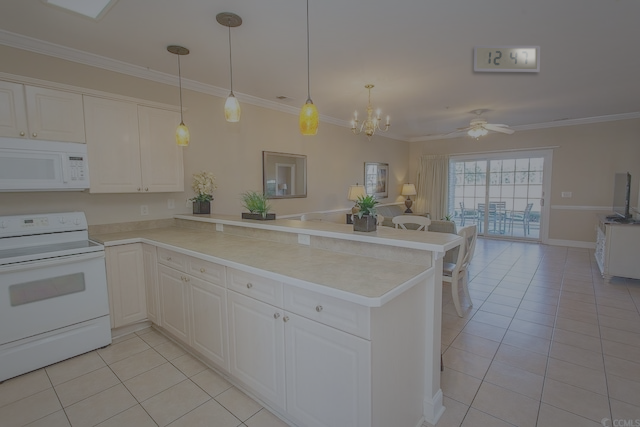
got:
12:47
